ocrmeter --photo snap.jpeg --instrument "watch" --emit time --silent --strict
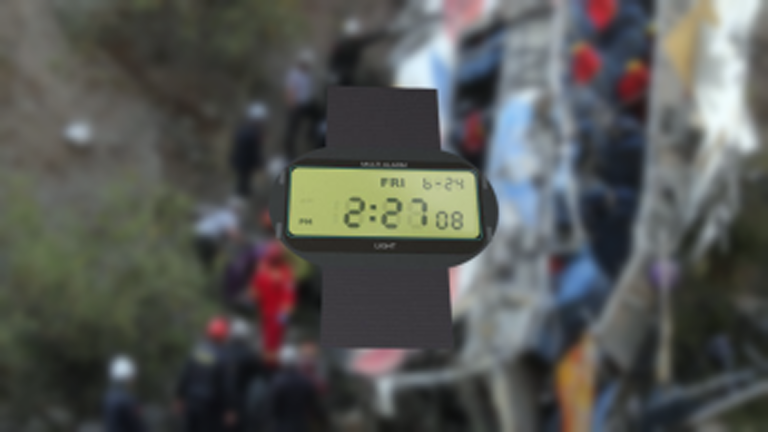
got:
2:27:08
